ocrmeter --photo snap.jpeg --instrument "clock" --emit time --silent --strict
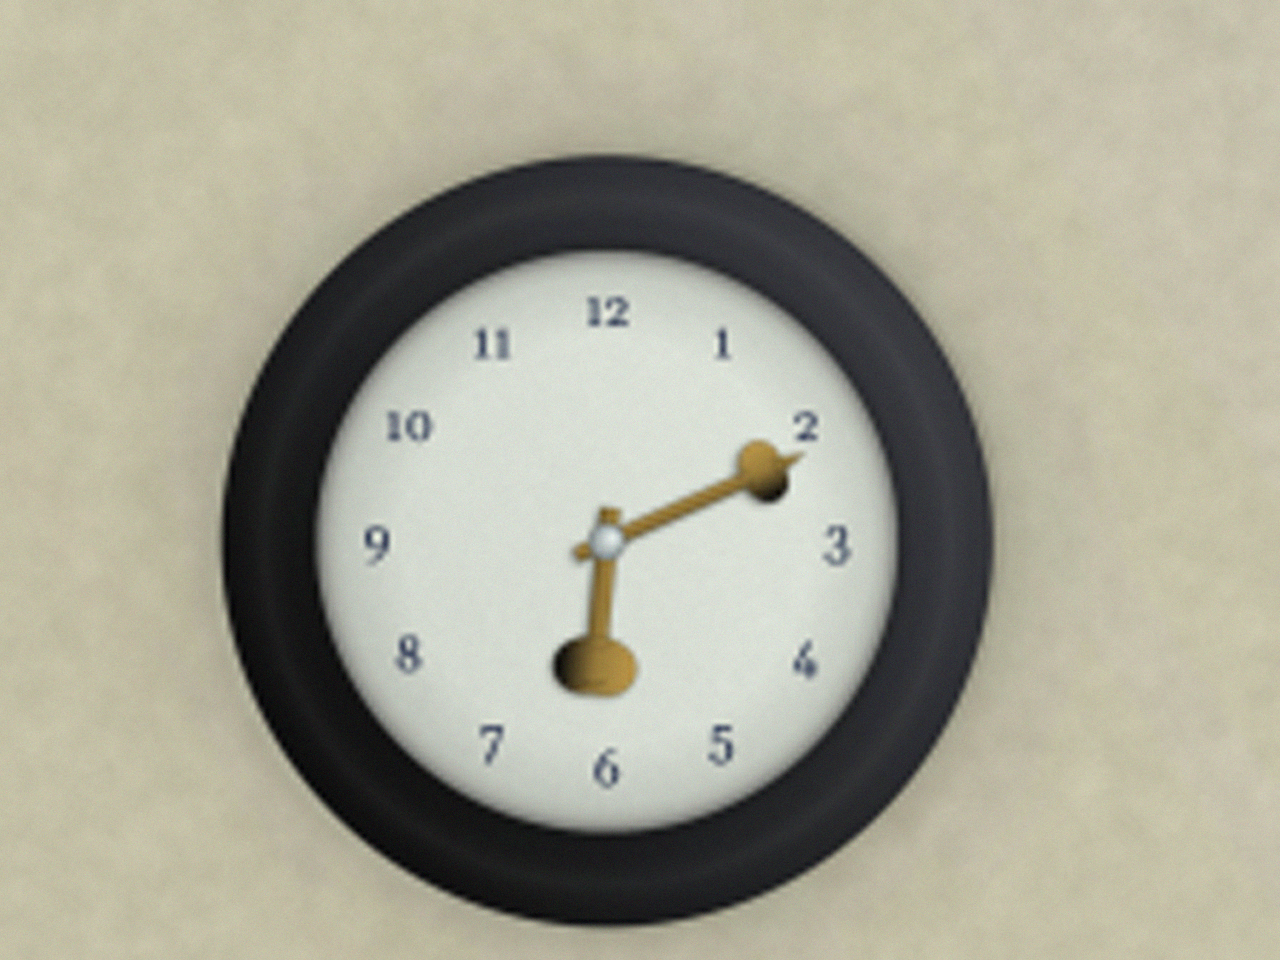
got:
6:11
